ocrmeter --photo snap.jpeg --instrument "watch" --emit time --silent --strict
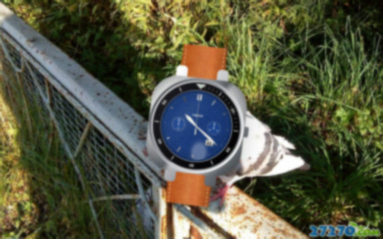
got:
10:21
